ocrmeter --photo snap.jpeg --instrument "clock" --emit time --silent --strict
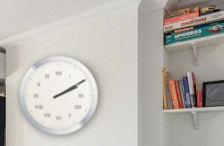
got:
2:10
